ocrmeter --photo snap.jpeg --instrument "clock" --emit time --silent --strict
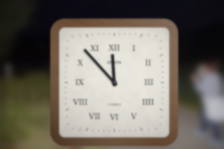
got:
11:53
